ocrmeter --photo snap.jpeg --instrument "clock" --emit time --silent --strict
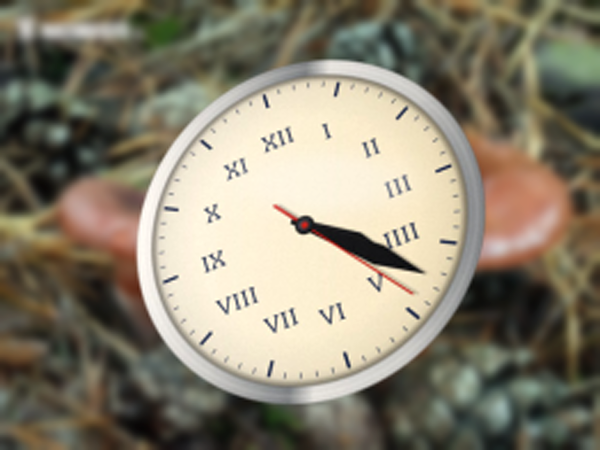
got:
4:22:24
